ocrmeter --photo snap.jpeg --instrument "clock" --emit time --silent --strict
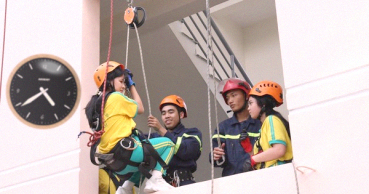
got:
4:39
